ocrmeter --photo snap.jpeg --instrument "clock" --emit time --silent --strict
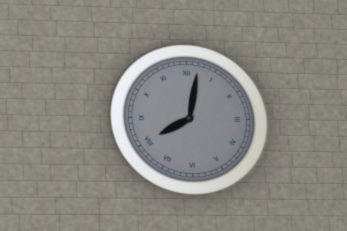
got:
8:02
